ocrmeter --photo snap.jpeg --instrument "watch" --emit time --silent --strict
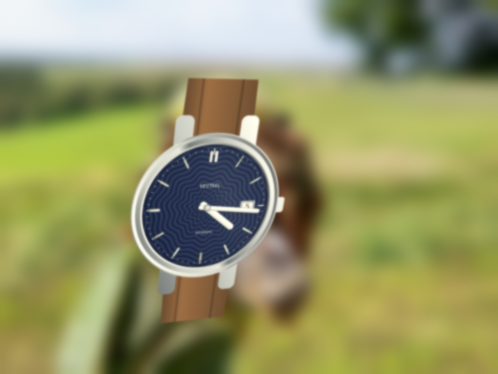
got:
4:16
